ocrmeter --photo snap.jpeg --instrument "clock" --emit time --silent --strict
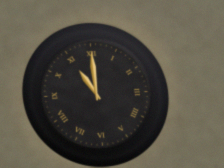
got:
11:00
